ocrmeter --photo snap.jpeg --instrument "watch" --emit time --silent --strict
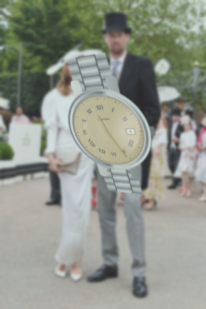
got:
11:26
